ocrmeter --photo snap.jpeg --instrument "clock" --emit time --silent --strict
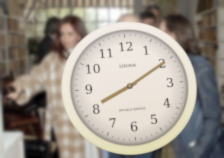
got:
8:10
